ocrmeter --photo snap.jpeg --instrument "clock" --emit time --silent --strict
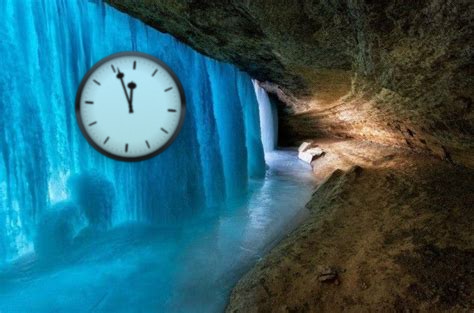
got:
11:56
